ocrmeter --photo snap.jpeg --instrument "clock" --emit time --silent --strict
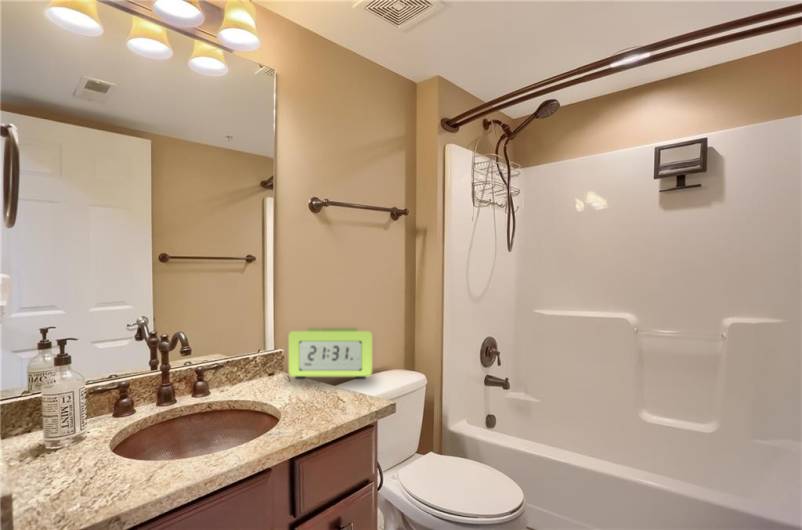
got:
21:31
